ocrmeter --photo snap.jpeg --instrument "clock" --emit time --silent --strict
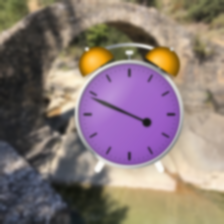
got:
3:49
